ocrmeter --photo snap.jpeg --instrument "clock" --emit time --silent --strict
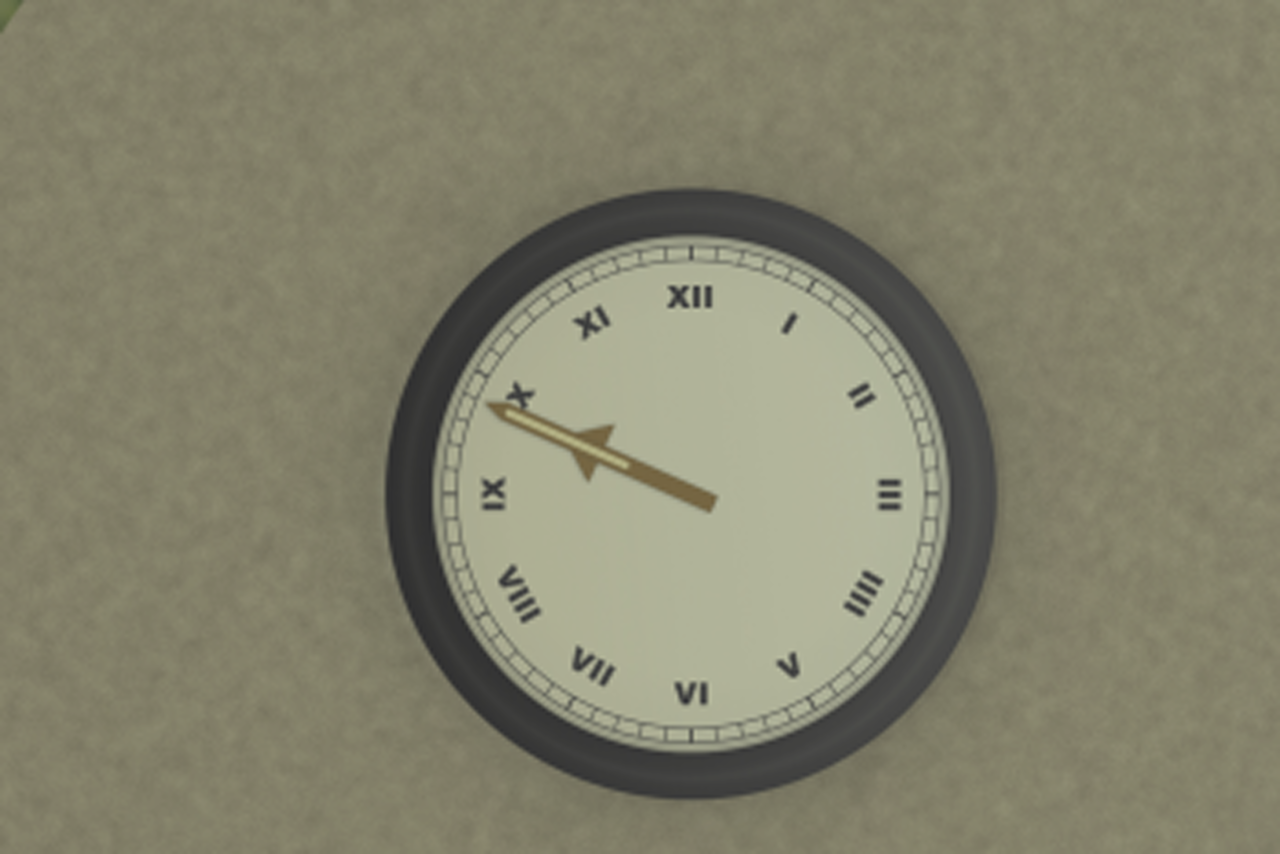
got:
9:49
